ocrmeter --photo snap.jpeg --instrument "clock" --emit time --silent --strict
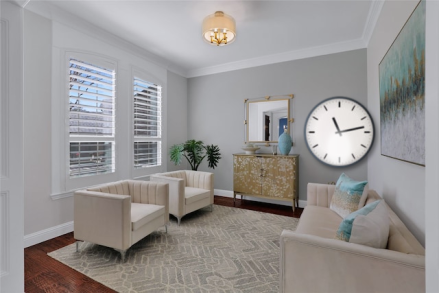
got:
11:13
